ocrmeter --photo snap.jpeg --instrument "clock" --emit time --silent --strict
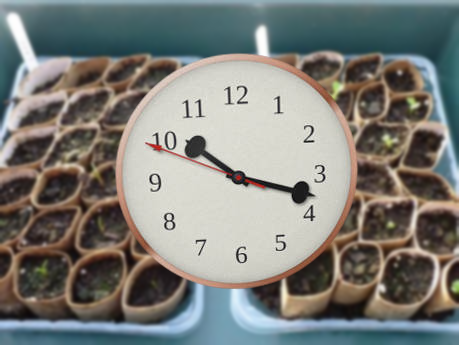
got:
10:17:49
